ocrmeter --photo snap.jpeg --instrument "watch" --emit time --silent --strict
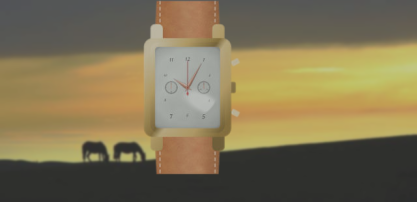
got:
10:05
